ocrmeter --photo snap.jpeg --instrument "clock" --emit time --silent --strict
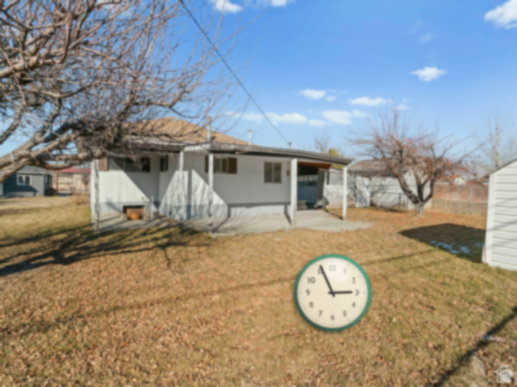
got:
2:56
